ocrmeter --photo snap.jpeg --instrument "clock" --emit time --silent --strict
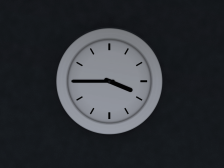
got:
3:45
